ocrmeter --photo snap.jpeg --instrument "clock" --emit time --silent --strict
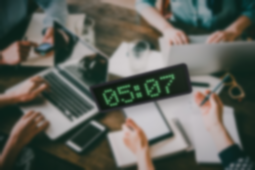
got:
5:07
